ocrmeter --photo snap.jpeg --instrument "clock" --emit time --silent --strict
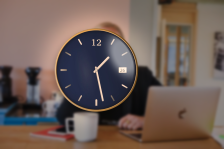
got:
1:28
